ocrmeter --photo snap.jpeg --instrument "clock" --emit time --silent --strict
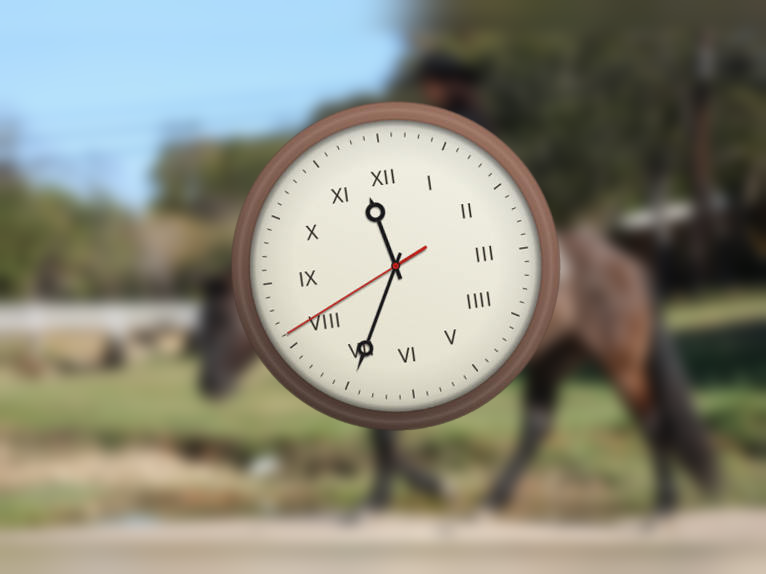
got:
11:34:41
